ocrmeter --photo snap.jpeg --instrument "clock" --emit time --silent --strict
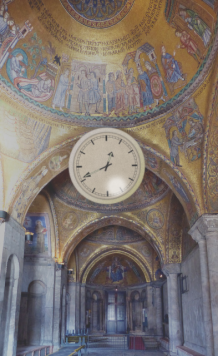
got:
12:41
